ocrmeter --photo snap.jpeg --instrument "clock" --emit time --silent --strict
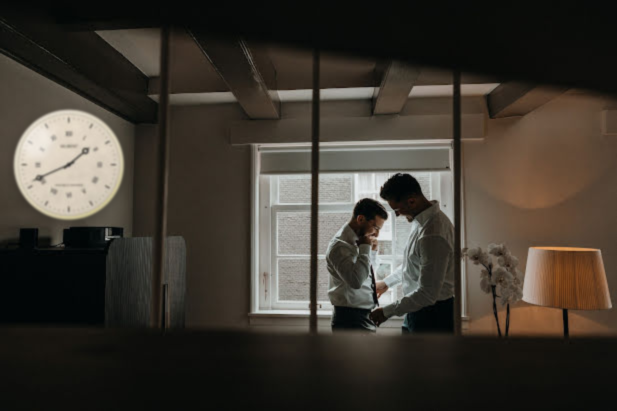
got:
1:41
